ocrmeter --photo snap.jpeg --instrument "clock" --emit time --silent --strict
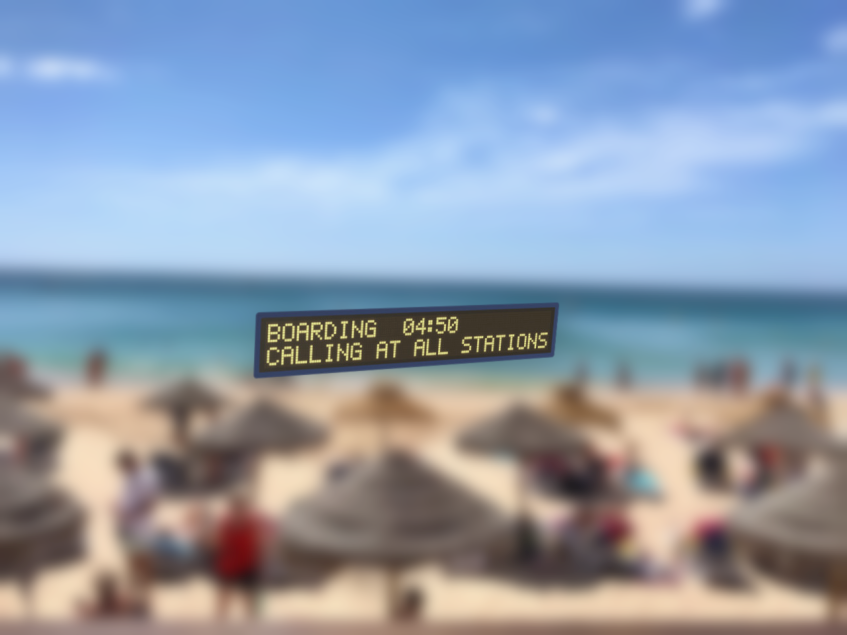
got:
4:50
